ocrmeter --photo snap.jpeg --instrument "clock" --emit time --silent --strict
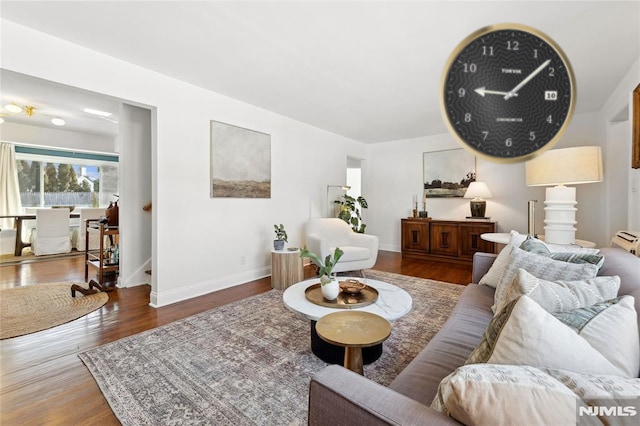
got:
9:08
